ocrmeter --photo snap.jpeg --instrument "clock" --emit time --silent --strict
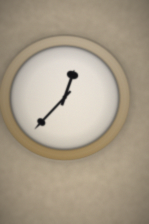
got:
12:37
